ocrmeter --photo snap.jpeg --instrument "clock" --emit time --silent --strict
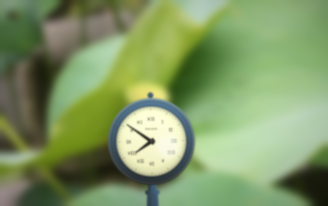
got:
7:51
